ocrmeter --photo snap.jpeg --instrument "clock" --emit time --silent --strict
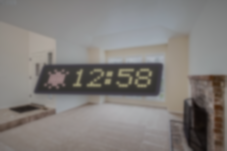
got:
12:58
